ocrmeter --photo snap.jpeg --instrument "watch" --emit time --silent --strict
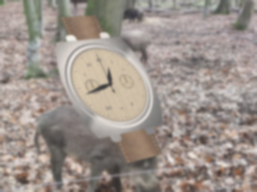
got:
12:43
